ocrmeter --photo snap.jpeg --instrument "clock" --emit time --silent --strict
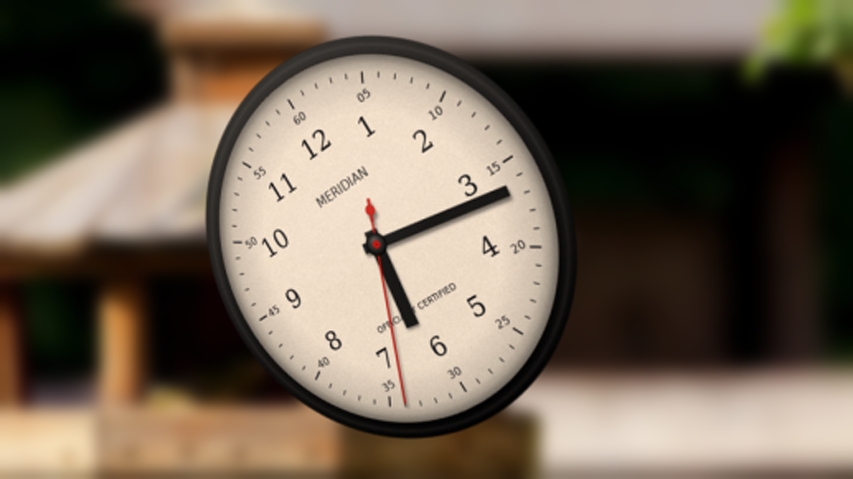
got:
6:16:34
